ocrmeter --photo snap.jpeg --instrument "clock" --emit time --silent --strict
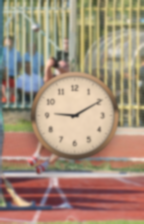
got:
9:10
